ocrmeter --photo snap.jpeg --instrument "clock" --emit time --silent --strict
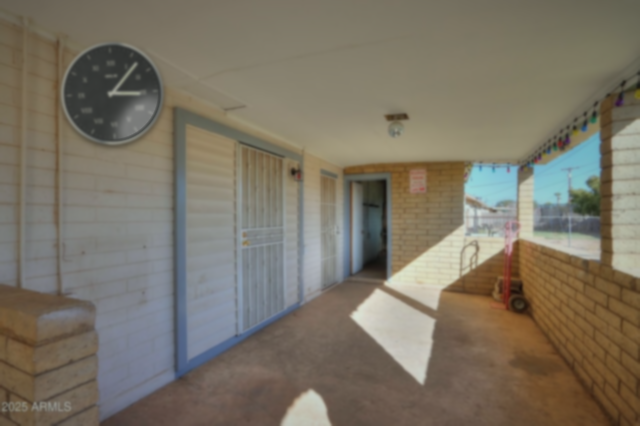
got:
3:07
